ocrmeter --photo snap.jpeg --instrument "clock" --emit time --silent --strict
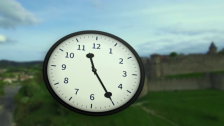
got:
11:25
